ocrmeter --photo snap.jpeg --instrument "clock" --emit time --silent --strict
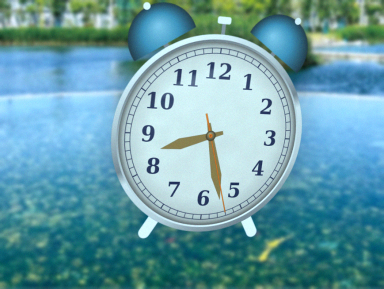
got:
8:27:27
